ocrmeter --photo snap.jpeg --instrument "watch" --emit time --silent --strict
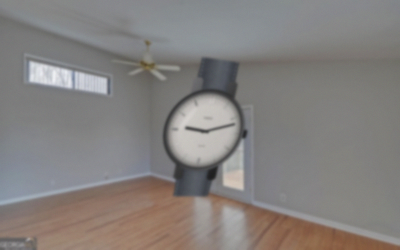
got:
9:12
